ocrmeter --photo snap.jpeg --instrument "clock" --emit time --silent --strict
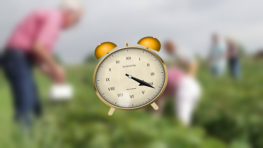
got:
4:21
